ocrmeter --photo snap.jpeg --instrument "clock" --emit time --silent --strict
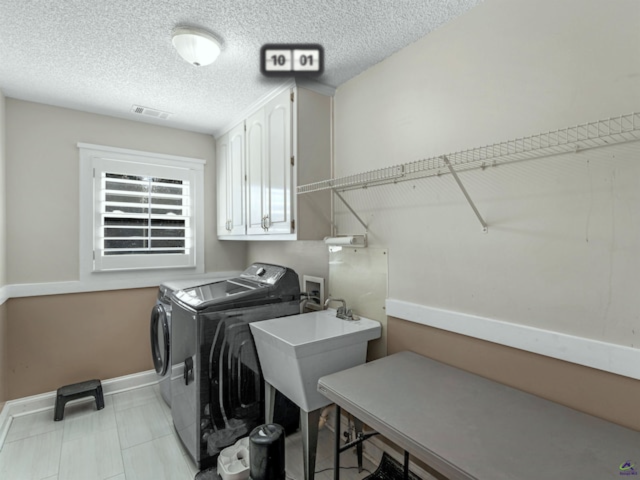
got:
10:01
